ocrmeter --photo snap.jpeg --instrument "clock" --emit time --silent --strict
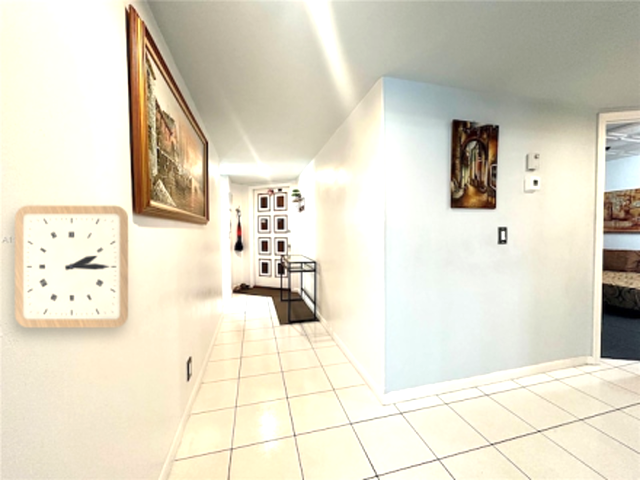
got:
2:15
